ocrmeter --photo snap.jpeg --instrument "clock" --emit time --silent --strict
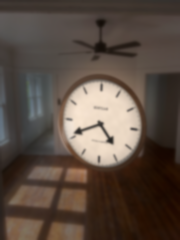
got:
4:41
